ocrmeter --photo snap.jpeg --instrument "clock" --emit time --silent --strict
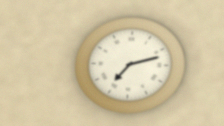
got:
7:12
